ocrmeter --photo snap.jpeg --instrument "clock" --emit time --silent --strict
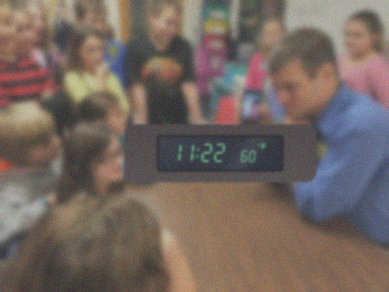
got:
11:22
